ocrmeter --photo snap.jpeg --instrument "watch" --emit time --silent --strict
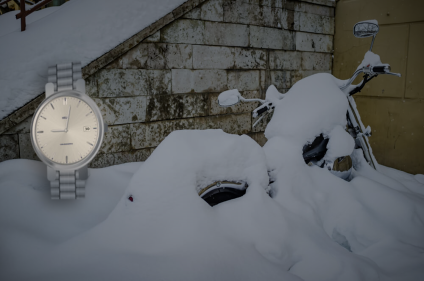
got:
9:02
